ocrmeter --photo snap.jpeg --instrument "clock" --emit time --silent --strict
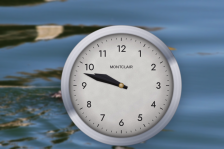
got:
9:48
